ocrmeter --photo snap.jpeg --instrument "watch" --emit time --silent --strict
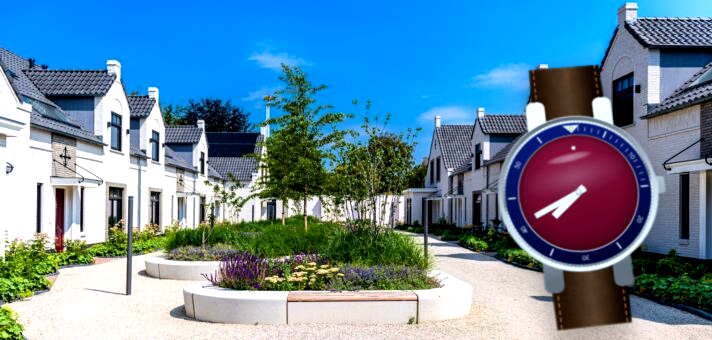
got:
7:41
